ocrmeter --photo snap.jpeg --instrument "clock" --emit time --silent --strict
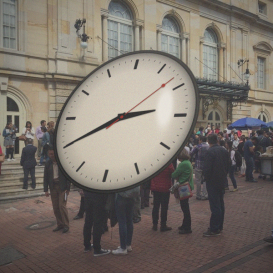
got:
2:40:08
